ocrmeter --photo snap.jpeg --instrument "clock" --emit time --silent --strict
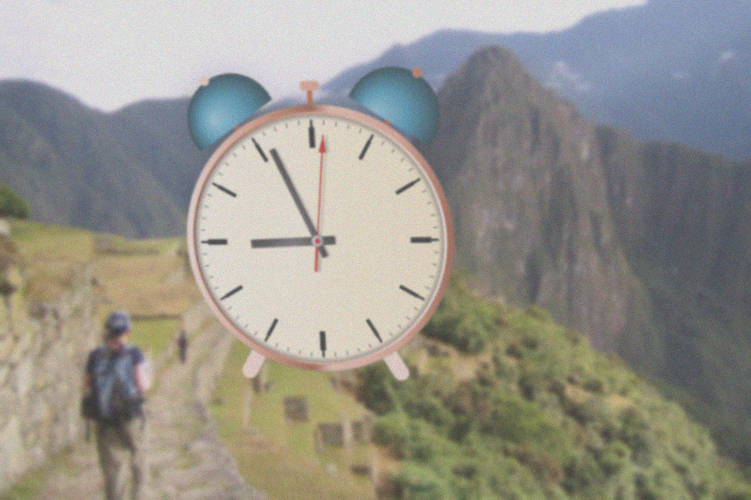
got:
8:56:01
